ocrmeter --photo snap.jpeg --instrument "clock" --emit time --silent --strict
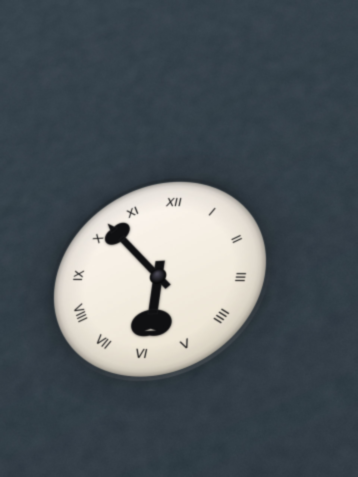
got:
5:52
